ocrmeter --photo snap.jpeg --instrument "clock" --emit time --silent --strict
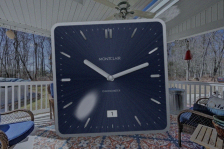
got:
10:12
